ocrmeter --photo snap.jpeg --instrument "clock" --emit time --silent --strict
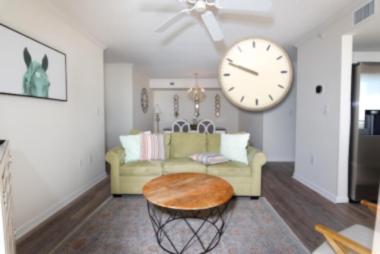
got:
9:49
